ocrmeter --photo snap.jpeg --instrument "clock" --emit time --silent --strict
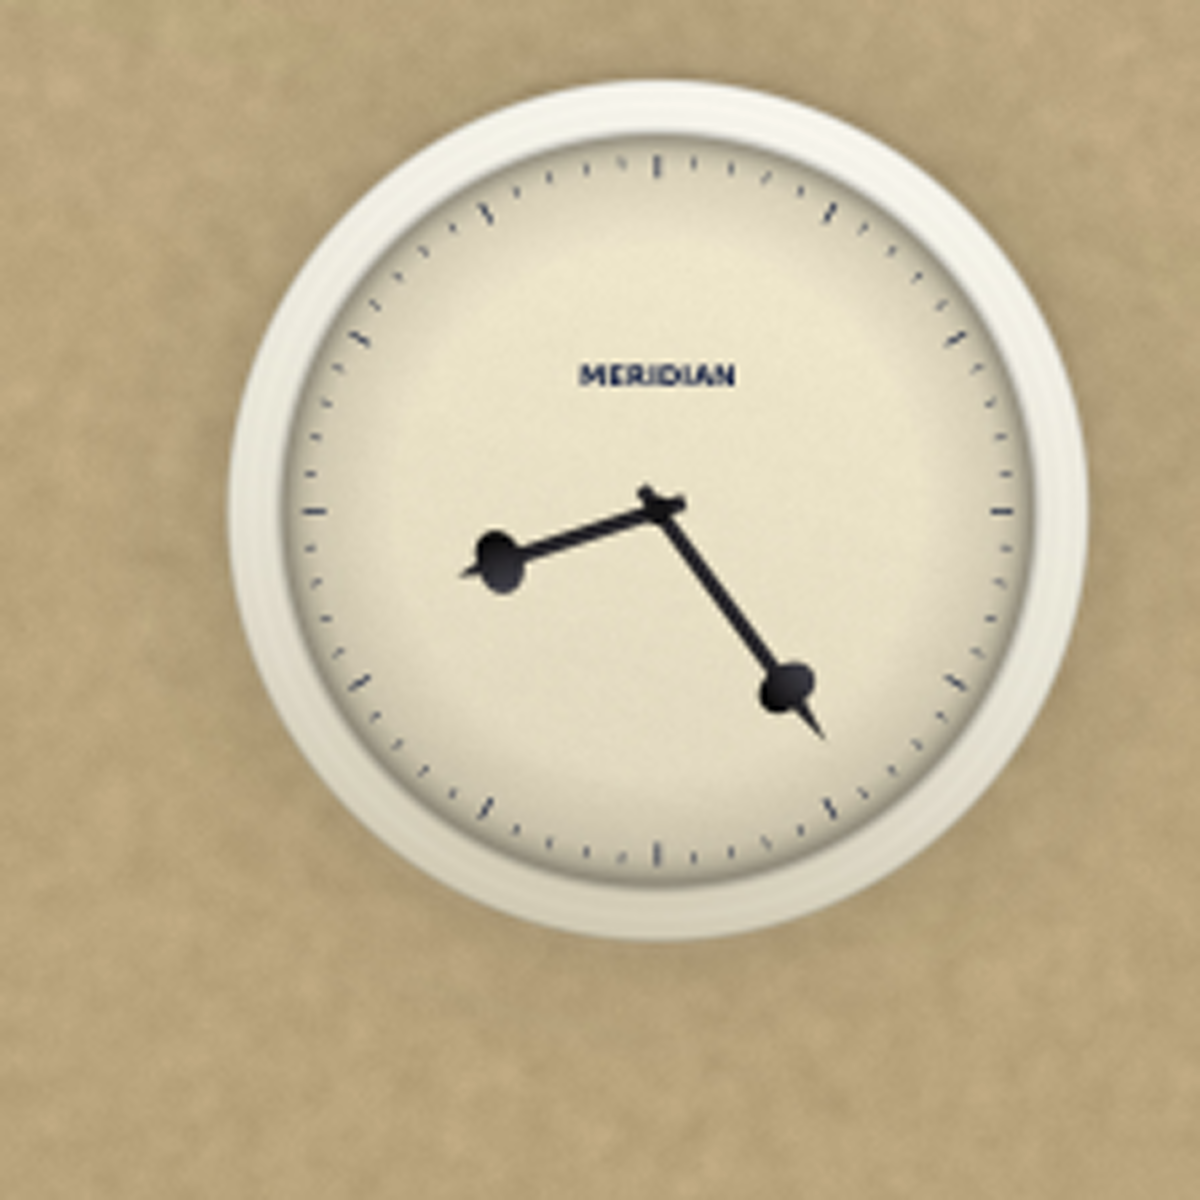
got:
8:24
